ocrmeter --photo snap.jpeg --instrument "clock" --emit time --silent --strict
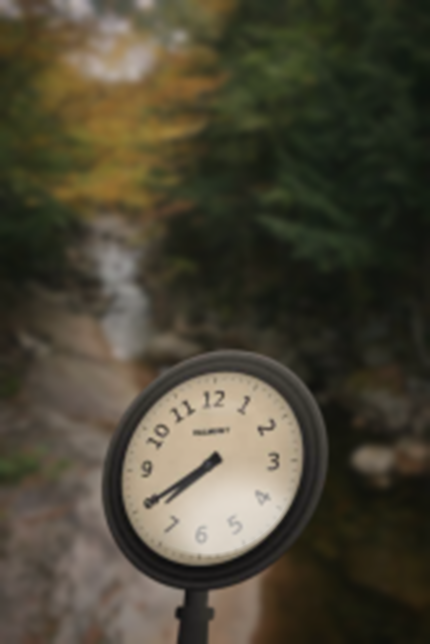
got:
7:40
